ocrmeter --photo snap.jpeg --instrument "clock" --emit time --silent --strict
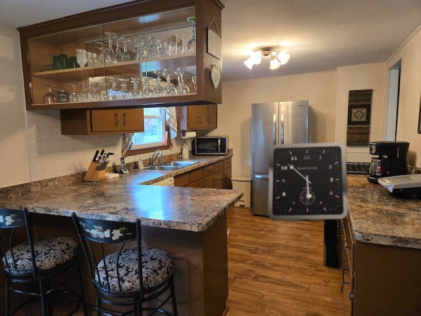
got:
5:52
